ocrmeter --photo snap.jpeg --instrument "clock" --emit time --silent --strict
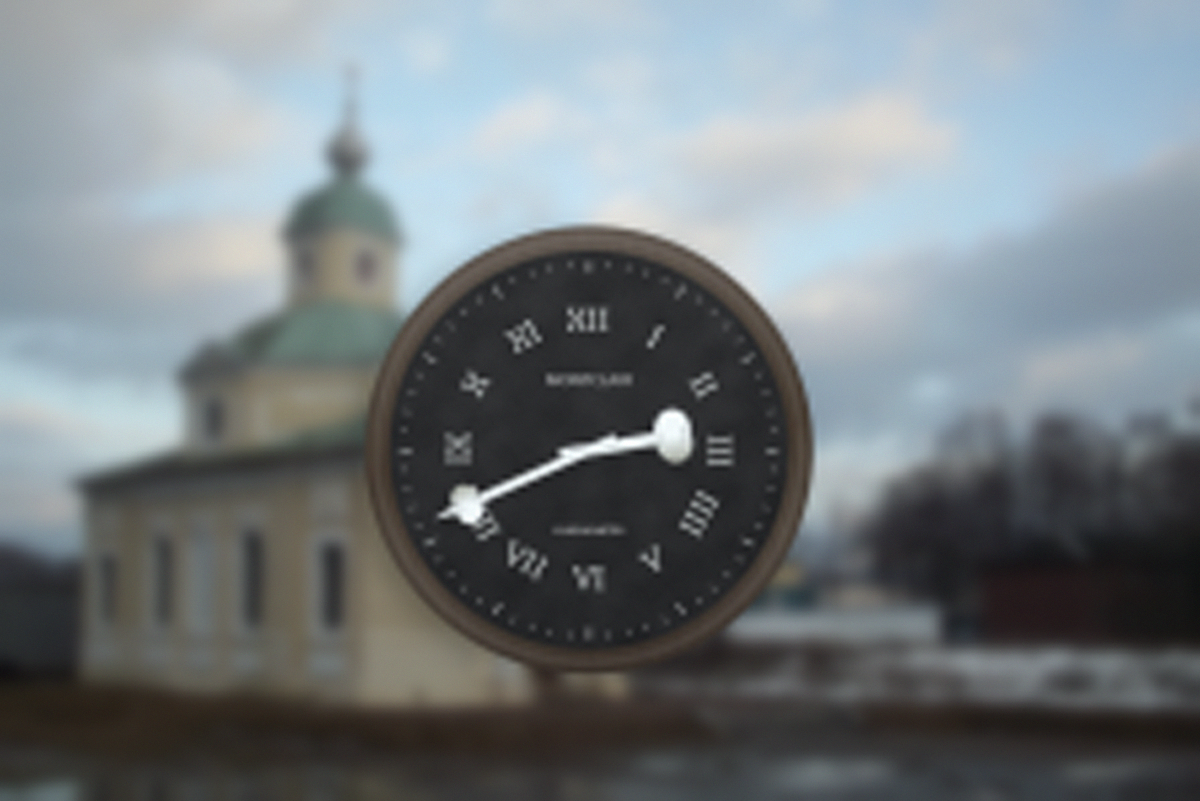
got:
2:41
